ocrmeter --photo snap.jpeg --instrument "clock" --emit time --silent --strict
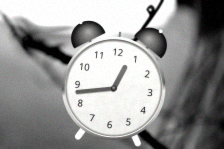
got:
12:43
